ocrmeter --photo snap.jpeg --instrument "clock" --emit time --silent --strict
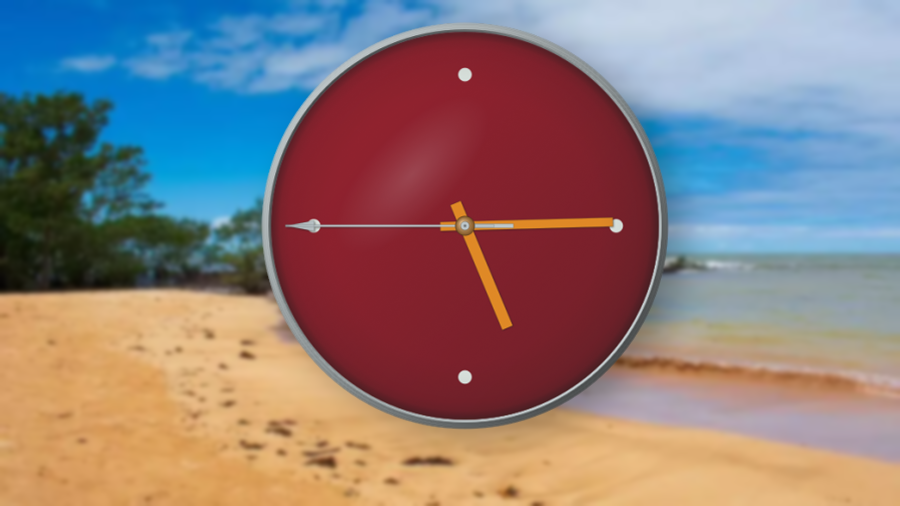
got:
5:14:45
